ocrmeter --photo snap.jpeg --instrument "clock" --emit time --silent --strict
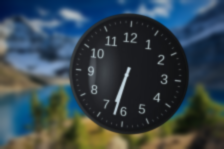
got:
6:32
